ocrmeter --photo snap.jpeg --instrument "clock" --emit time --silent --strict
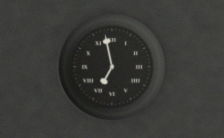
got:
6:58
